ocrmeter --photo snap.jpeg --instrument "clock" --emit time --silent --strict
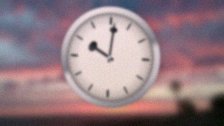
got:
10:01
